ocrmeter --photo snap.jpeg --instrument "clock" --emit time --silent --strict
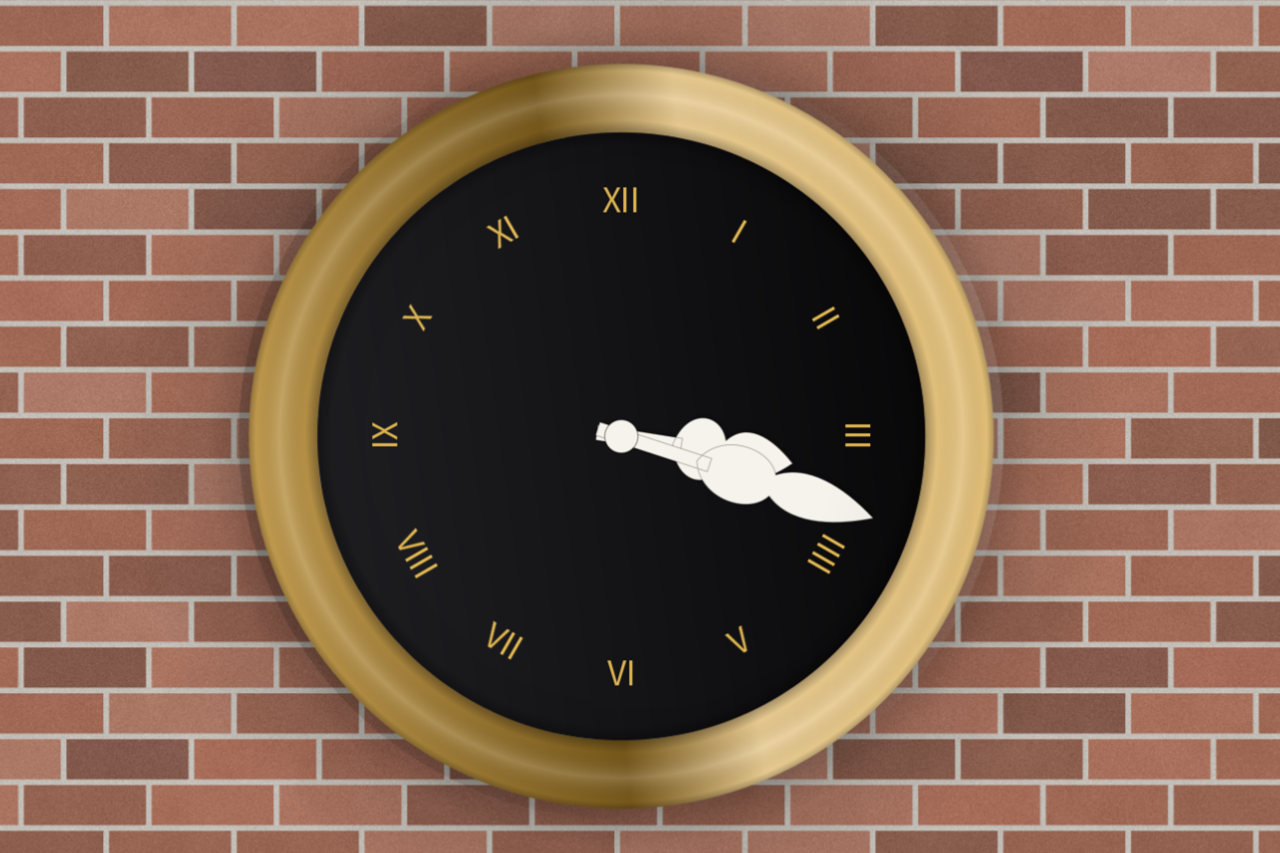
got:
3:18
